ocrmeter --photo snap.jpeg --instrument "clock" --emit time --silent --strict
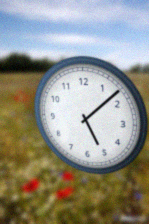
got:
5:08
